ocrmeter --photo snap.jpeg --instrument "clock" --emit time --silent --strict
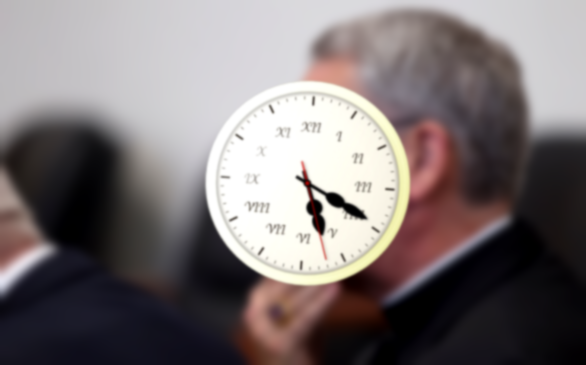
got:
5:19:27
